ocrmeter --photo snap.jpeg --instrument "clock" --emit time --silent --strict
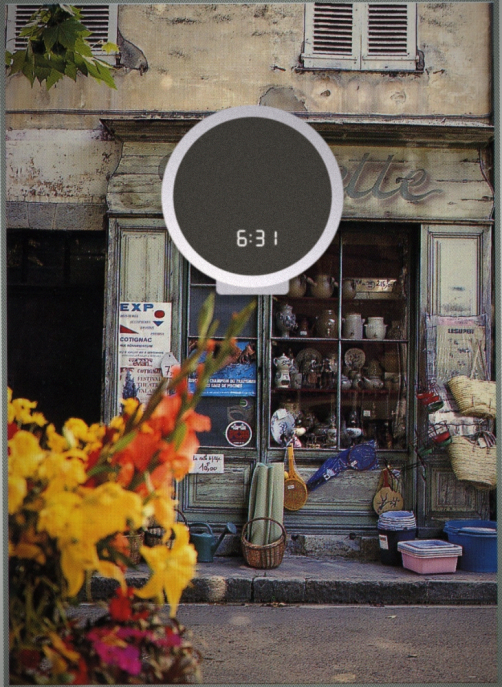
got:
6:31
